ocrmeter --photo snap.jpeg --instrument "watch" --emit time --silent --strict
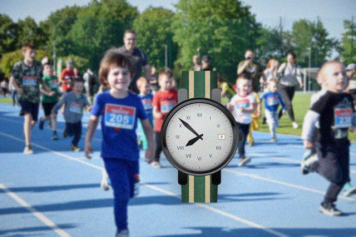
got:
7:52
